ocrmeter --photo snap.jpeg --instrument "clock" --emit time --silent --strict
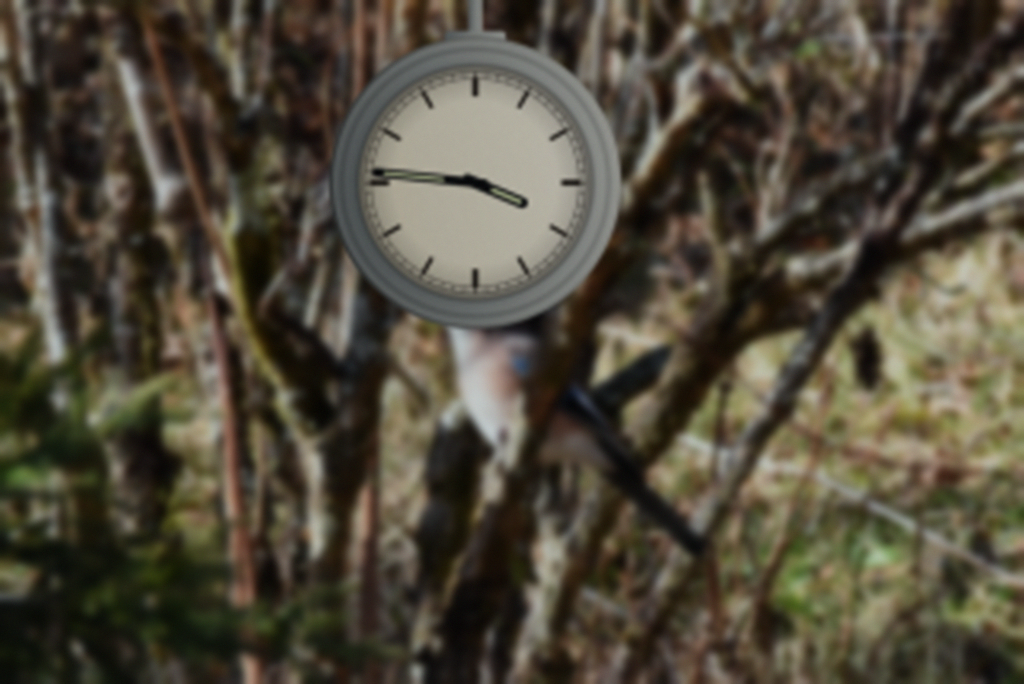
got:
3:46
